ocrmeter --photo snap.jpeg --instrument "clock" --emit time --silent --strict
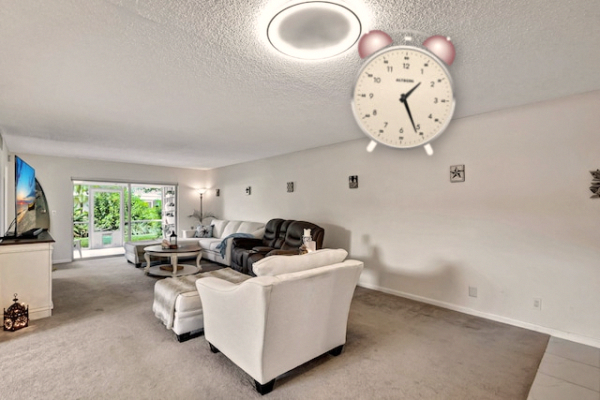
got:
1:26
